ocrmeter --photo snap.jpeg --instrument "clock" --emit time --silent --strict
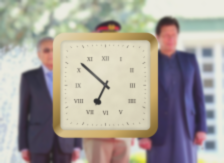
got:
6:52
